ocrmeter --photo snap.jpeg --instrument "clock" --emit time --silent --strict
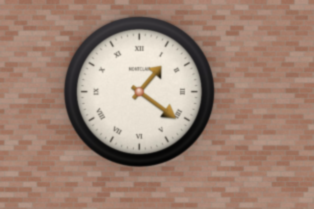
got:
1:21
